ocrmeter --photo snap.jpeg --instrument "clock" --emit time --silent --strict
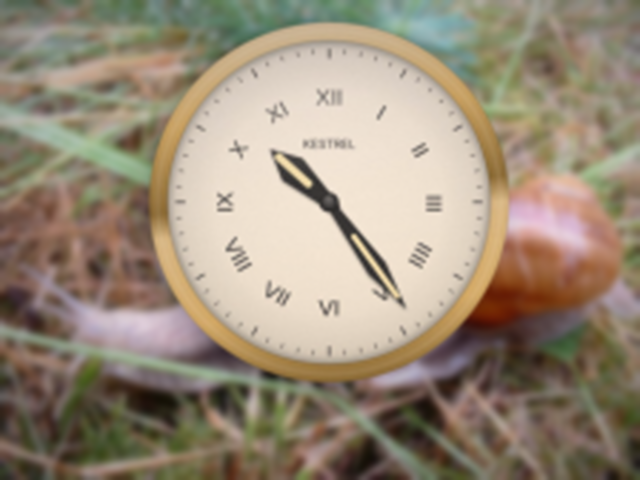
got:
10:24
